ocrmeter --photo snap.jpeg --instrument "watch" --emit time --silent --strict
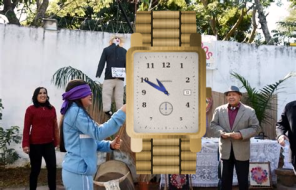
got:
10:50
